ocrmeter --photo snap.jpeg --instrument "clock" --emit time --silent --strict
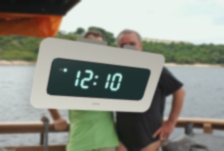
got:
12:10
